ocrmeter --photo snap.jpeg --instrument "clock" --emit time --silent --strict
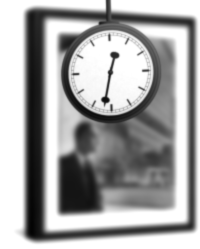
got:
12:32
